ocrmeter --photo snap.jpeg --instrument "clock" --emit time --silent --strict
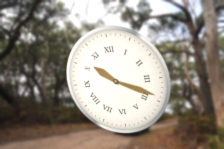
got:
10:19
